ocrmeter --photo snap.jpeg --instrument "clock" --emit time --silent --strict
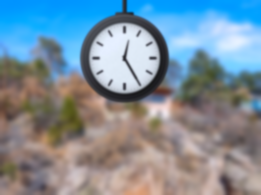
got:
12:25
